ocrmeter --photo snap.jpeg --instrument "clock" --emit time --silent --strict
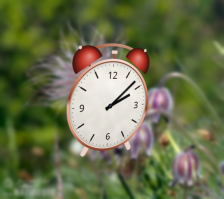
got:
2:08
